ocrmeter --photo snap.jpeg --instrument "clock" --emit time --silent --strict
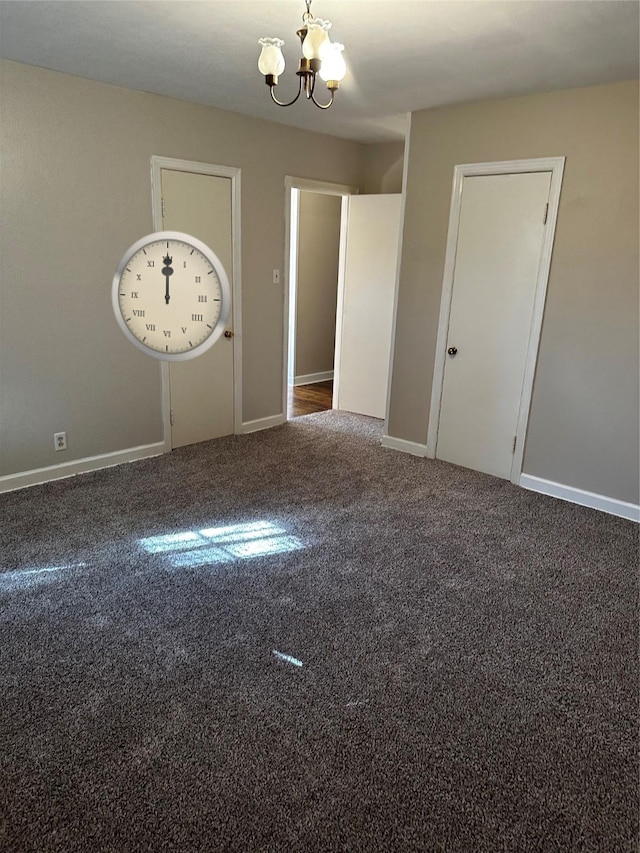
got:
12:00
